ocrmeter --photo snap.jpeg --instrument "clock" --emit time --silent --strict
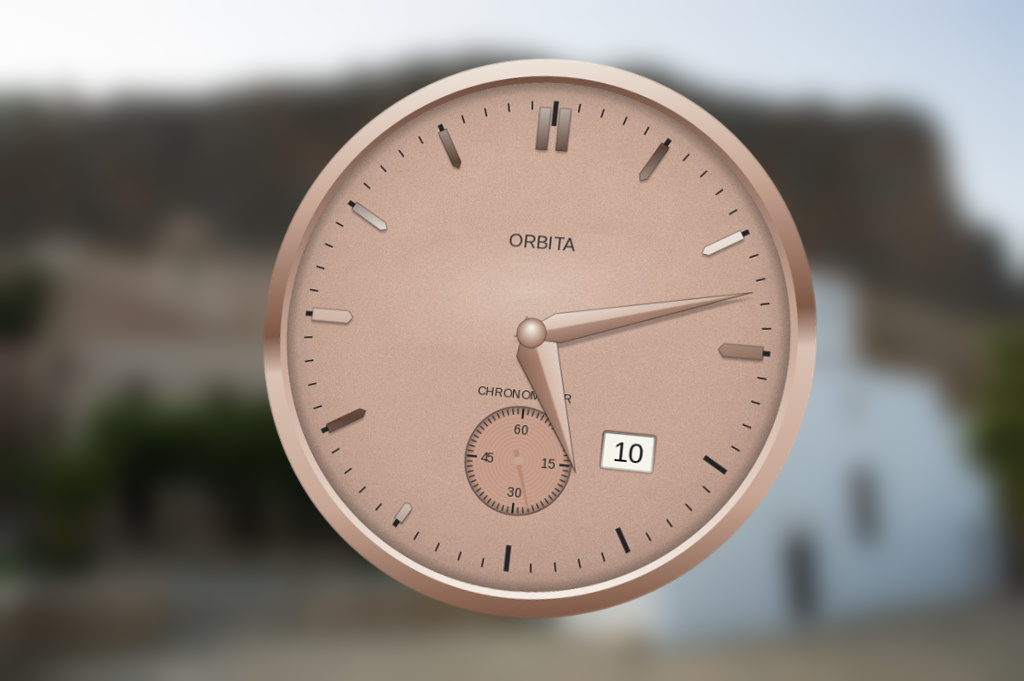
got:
5:12:27
